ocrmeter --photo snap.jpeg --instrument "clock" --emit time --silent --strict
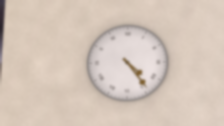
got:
4:24
